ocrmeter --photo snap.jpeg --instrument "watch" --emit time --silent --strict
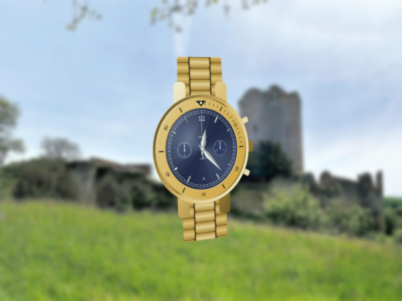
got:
12:23
